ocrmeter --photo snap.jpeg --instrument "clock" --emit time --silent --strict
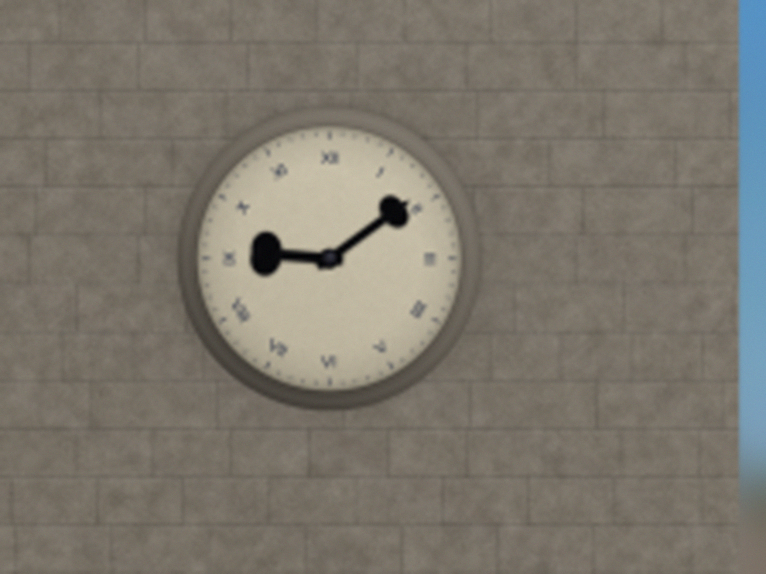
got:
9:09
